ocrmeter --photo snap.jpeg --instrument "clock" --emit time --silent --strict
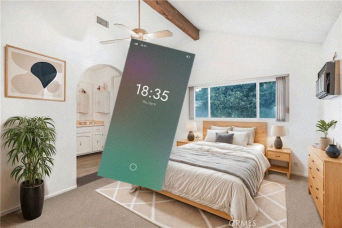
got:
18:35
